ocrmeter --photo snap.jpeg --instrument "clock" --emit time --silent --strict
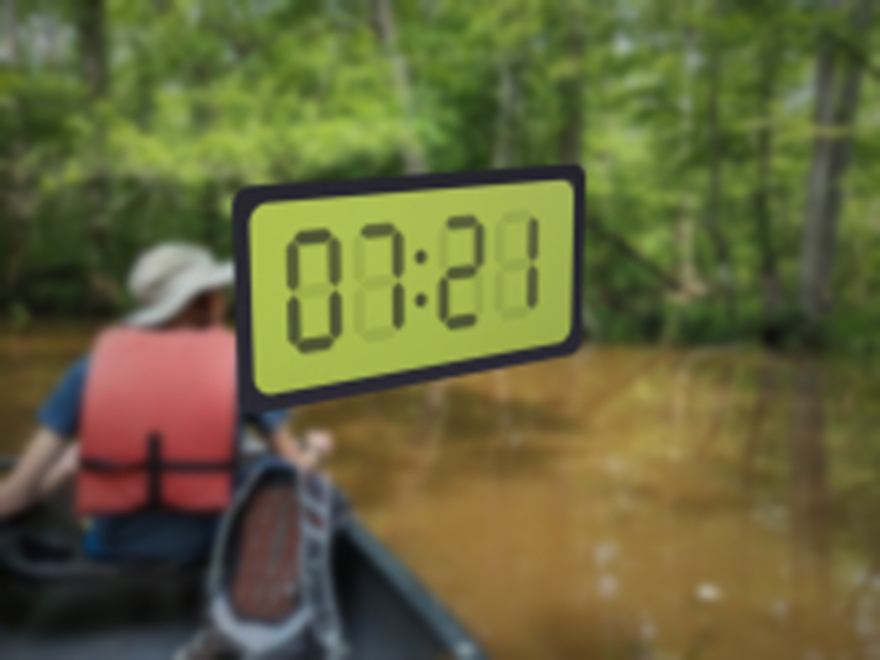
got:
7:21
